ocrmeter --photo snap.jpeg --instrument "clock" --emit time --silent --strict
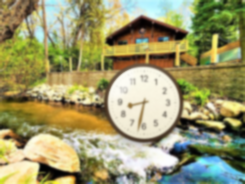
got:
8:32
